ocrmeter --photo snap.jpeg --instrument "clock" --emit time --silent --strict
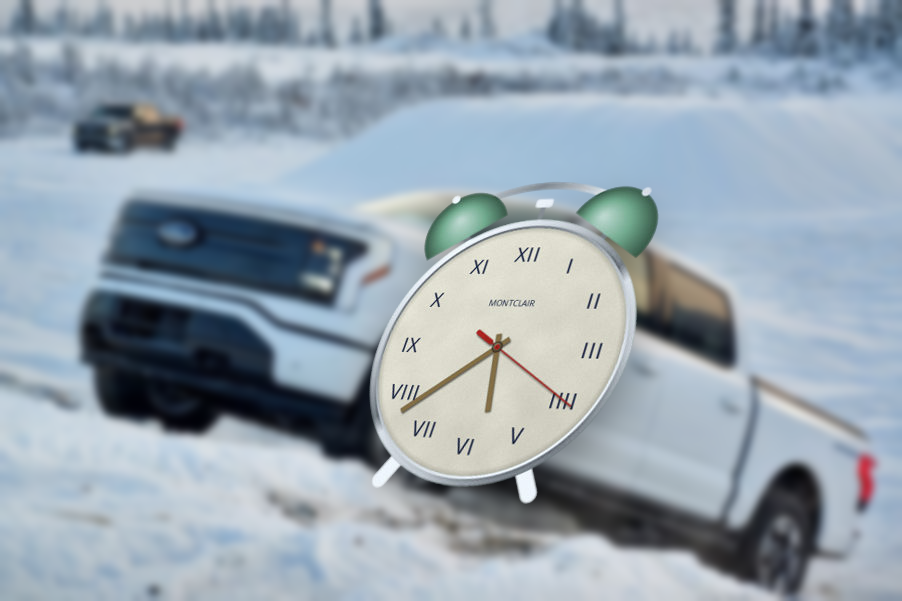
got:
5:38:20
